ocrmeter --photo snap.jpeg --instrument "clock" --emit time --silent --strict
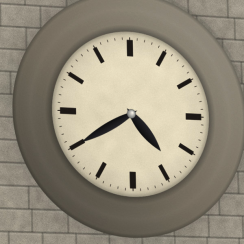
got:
4:40
